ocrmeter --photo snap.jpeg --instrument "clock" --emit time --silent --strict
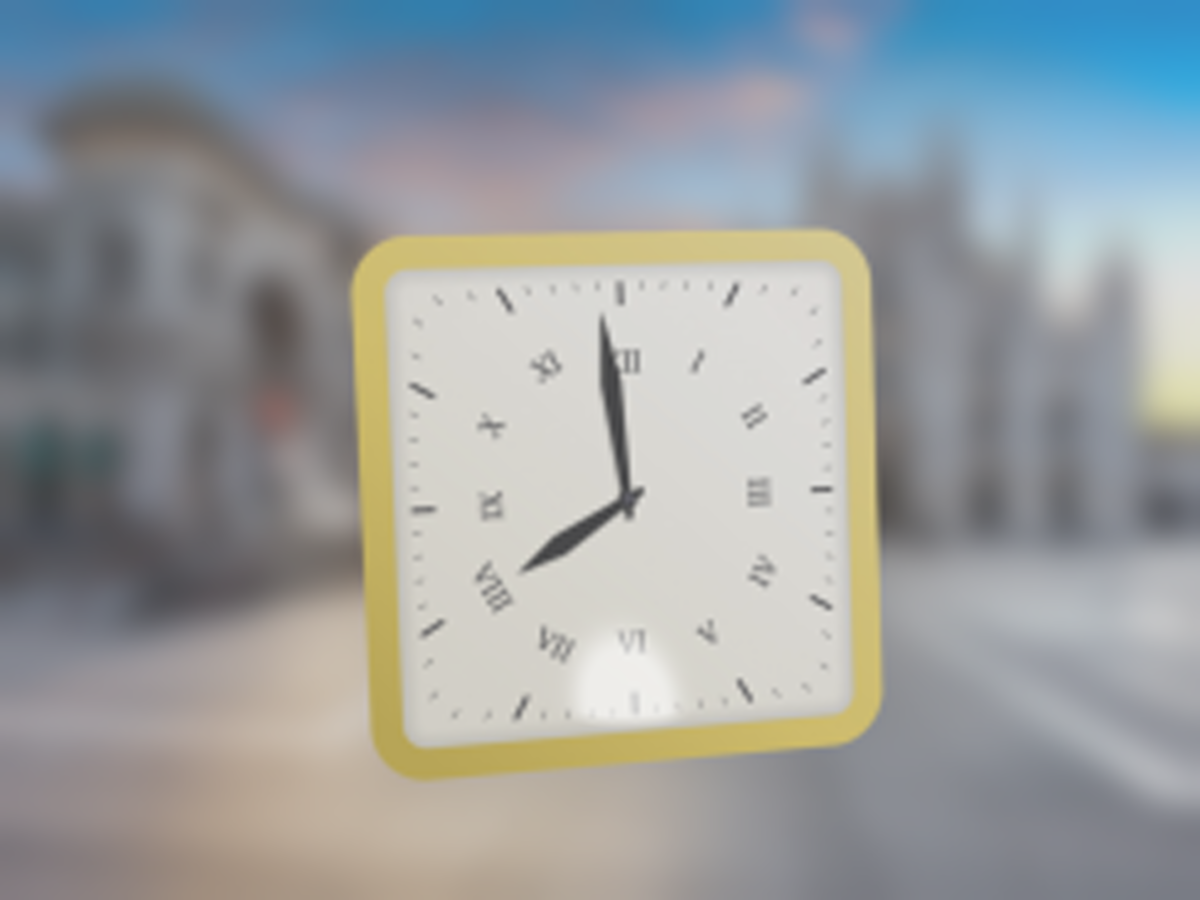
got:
7:59
